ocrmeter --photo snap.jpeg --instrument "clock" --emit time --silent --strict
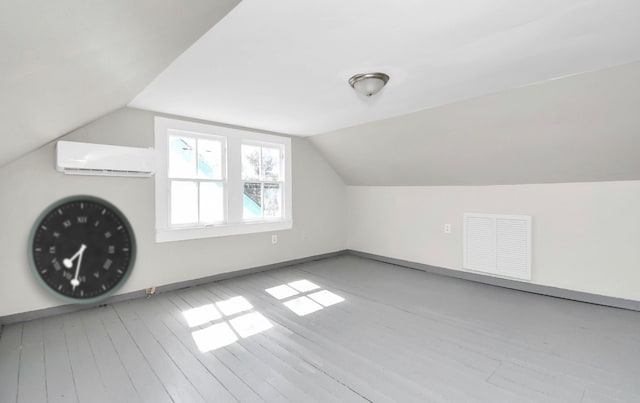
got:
7:32
